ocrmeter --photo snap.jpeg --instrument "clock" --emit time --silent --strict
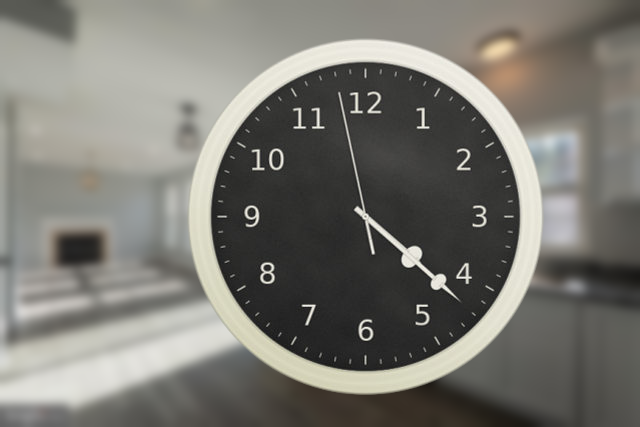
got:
4:21:58
